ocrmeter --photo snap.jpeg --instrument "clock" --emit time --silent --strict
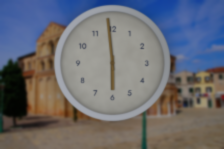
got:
5:59
